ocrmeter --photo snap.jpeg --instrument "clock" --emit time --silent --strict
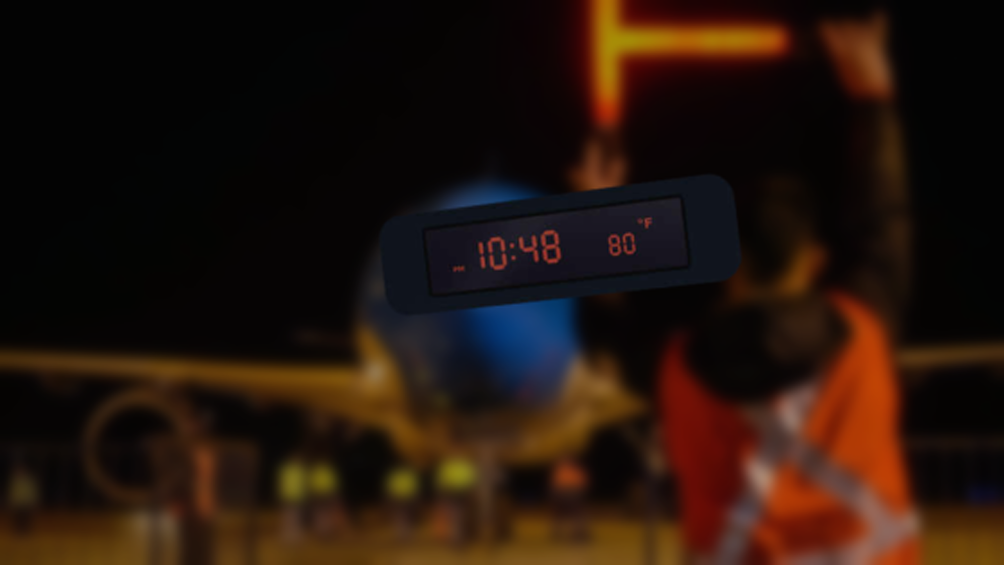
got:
10:48
